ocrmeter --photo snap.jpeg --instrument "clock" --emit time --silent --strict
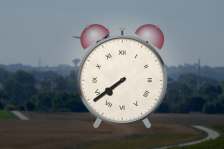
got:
7:39
